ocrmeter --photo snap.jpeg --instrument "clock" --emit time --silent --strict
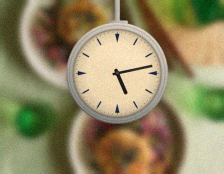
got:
5:13
